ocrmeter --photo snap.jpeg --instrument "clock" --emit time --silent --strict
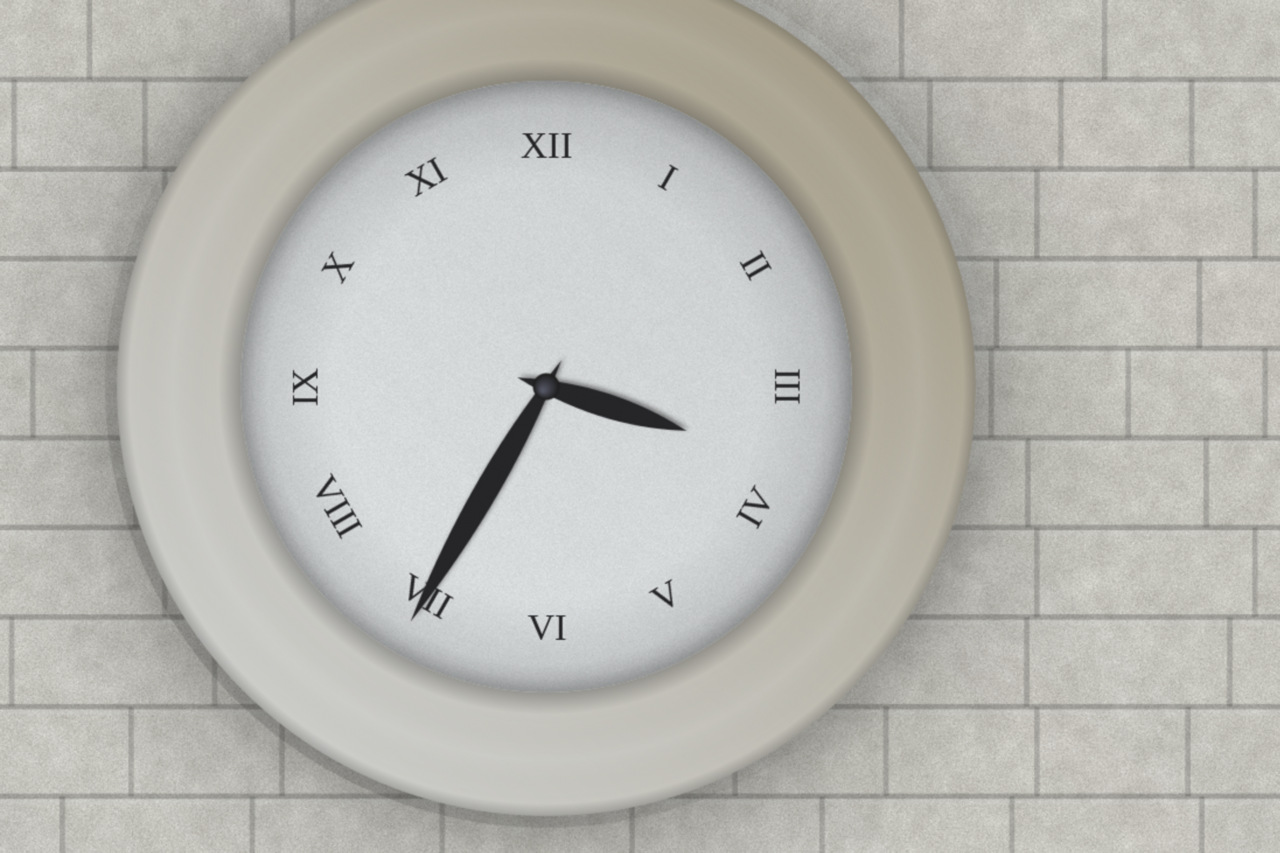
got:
3:35
